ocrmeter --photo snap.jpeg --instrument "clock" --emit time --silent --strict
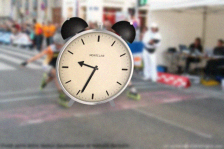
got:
9:34
